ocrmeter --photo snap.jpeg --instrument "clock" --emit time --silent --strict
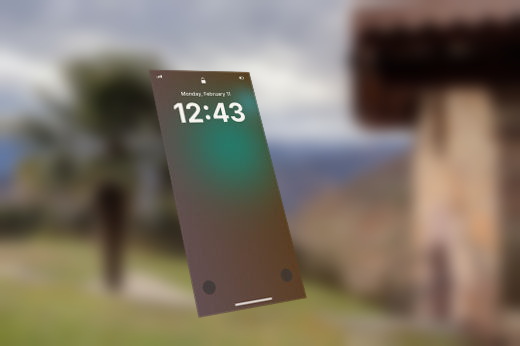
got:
12:43
